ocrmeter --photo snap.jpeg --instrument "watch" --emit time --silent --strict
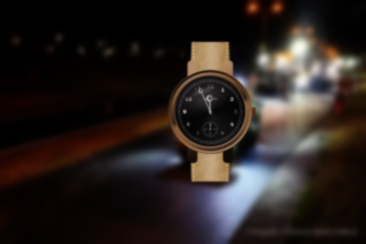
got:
11:56
